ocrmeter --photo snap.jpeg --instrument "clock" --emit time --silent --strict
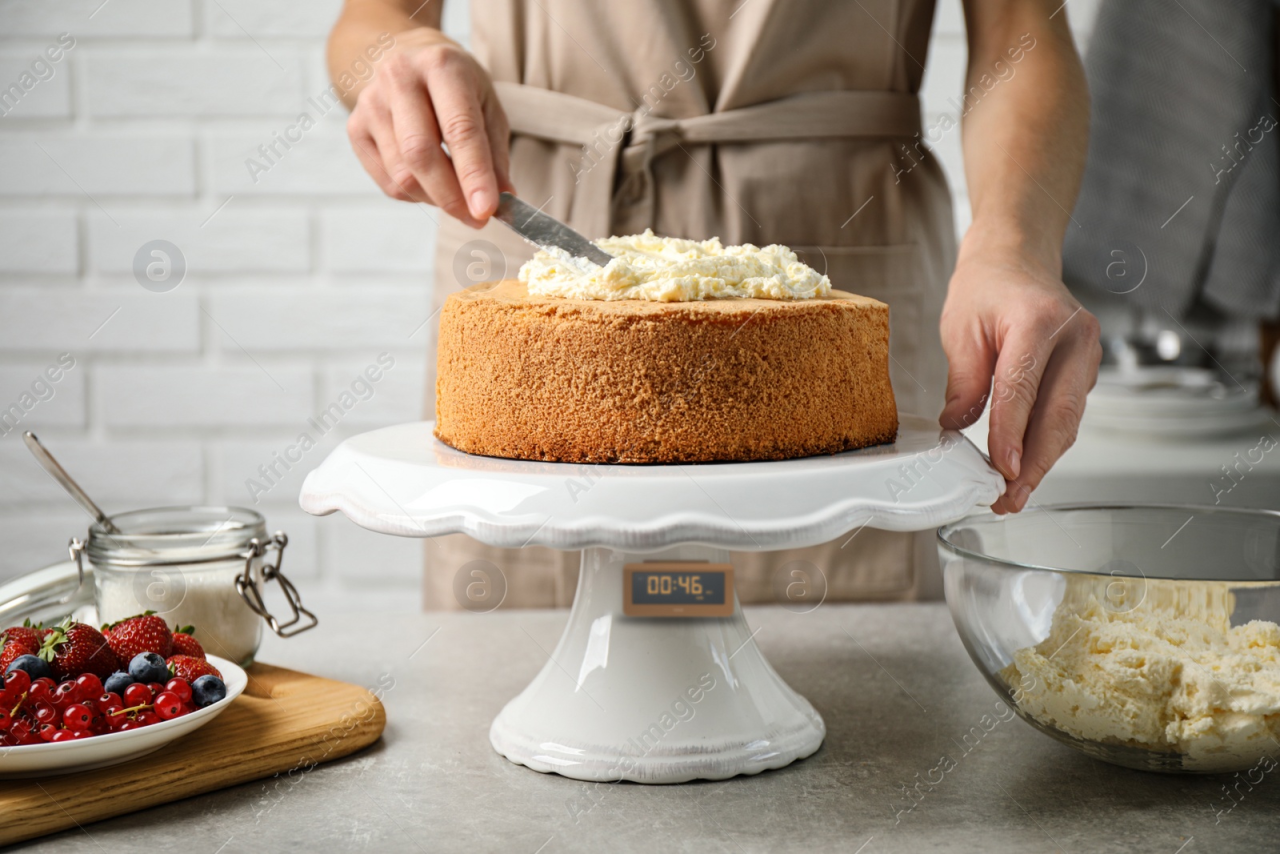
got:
0:46
